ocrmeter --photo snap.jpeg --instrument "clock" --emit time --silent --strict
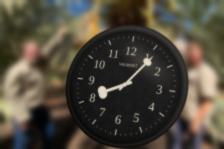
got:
8:06
